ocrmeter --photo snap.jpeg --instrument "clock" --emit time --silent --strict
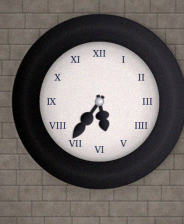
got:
5:36
